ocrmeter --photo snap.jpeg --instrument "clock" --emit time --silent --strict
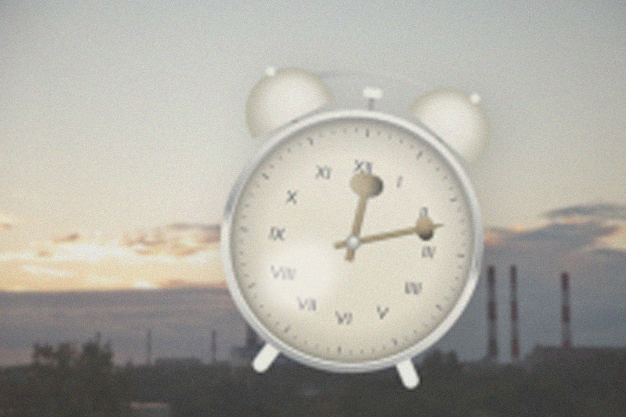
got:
12:12
